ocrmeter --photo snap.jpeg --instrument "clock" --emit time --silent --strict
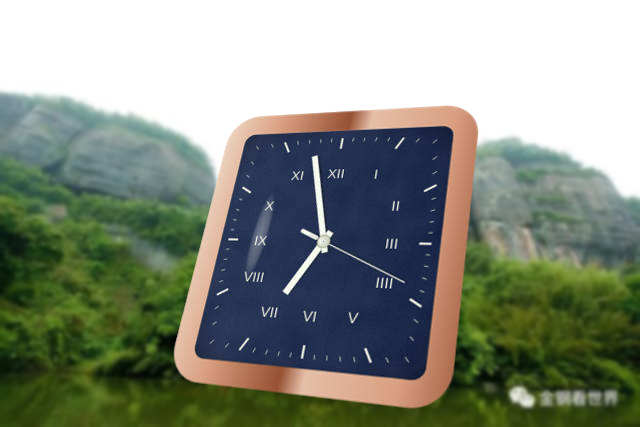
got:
6:57:19
